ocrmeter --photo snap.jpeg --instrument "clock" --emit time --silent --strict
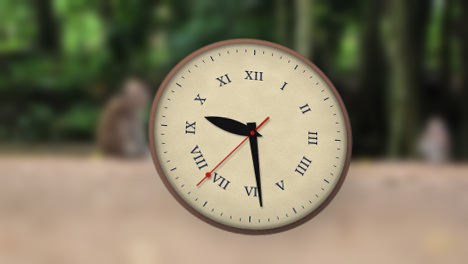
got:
9:28:37
